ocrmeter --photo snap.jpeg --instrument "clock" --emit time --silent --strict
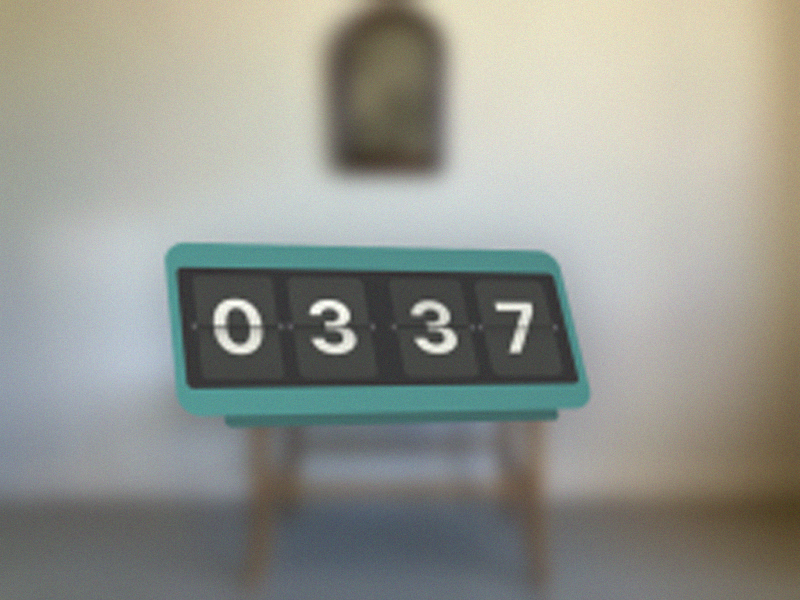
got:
3:37
